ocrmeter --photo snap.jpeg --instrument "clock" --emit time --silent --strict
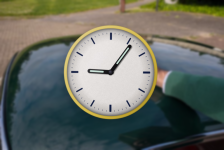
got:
9:06
